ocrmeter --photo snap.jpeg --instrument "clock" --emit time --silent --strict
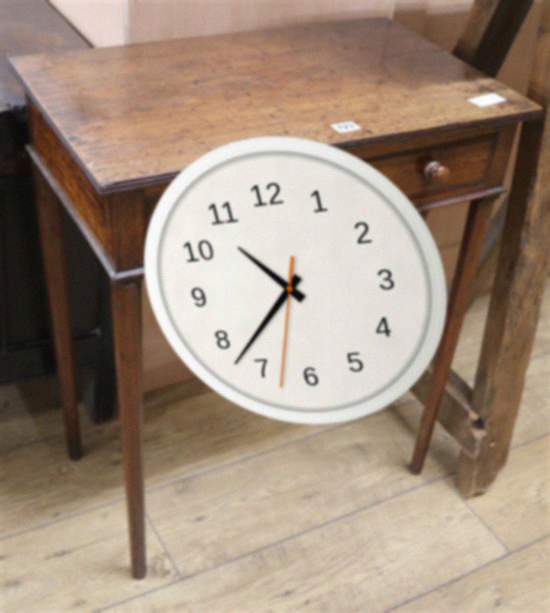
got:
10:37:33
